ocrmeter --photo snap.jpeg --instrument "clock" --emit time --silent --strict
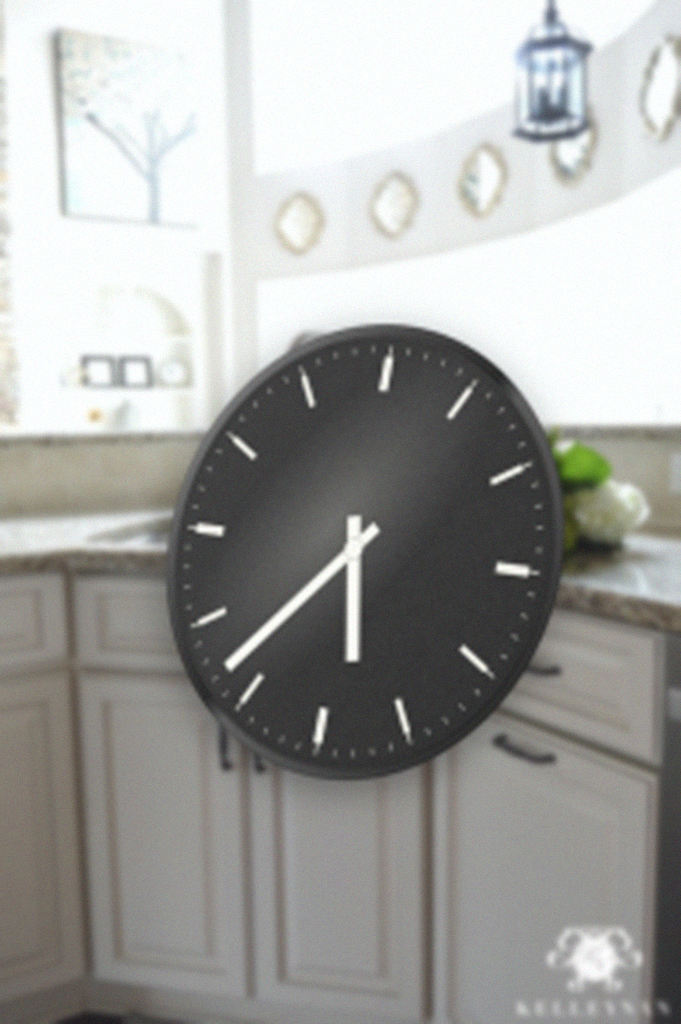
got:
5:37
